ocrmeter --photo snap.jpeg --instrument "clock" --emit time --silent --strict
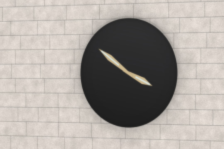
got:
3:51
